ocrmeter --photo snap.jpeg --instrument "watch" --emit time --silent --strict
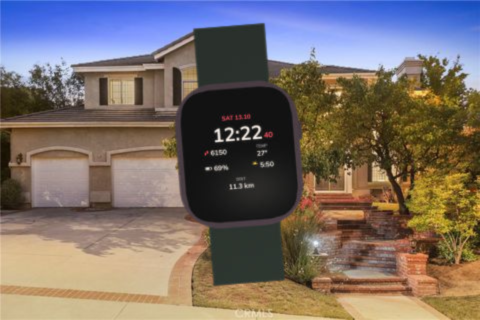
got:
12:22
